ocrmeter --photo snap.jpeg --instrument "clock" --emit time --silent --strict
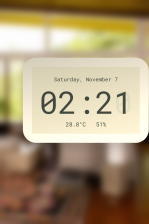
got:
2:21
